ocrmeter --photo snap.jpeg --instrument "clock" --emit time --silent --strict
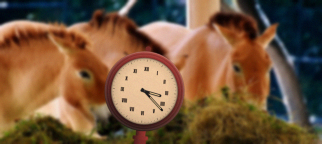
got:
3:22
